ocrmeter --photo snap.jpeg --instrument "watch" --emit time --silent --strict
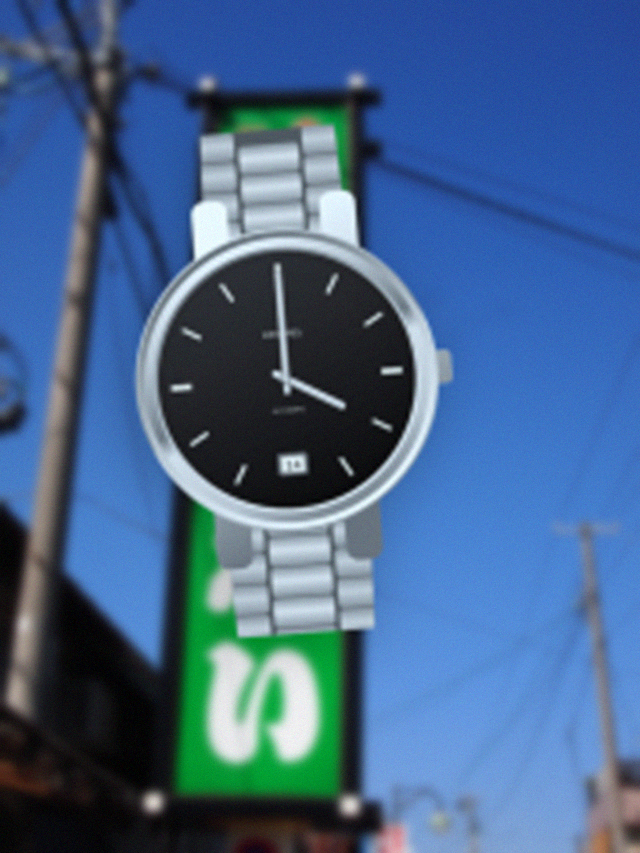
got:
4:00
